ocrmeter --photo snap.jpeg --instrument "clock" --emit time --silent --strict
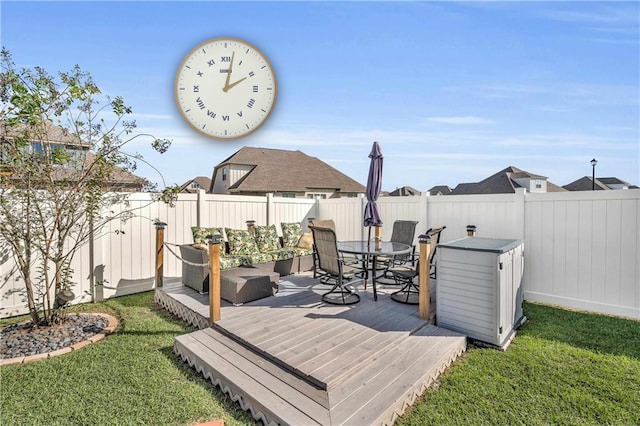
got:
2:02
